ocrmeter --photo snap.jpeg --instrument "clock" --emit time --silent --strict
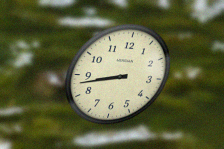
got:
8:43
